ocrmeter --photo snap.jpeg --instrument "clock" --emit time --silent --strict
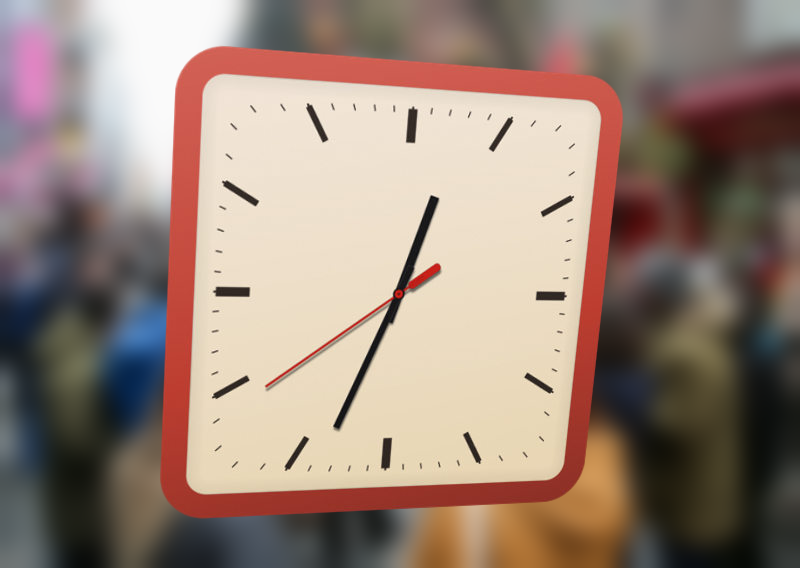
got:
12:33:39
